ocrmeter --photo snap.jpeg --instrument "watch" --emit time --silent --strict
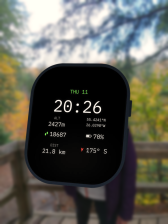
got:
20:26
